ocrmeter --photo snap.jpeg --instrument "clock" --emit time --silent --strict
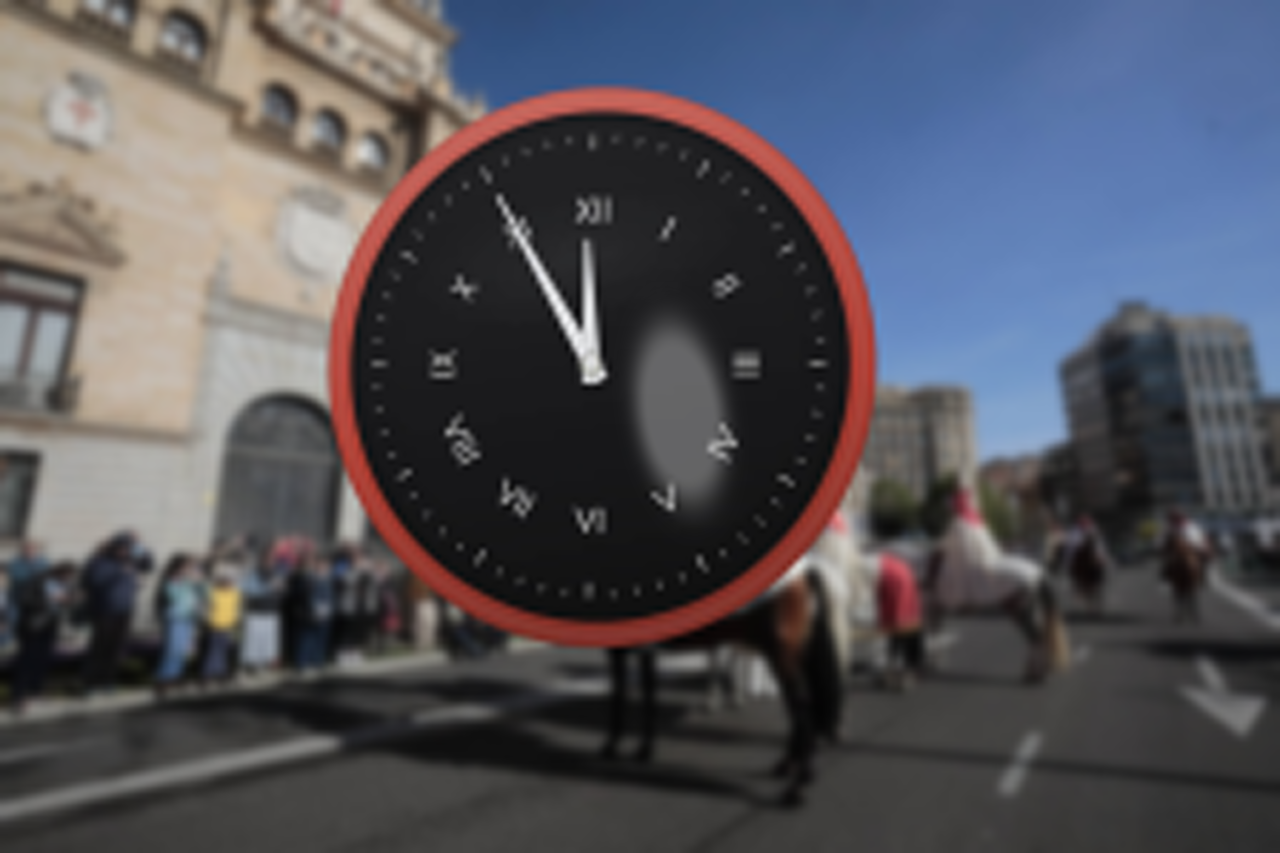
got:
11:55
